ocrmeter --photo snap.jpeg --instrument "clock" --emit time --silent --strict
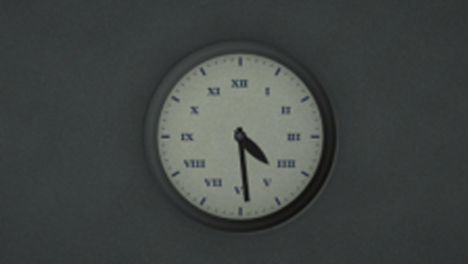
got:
4:29
